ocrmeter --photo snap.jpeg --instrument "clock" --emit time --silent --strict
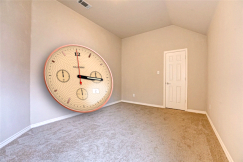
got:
3:16
